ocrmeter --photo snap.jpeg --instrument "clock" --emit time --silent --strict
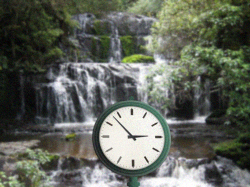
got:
2:53
